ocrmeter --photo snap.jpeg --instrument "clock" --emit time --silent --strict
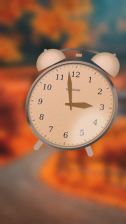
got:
2:58
